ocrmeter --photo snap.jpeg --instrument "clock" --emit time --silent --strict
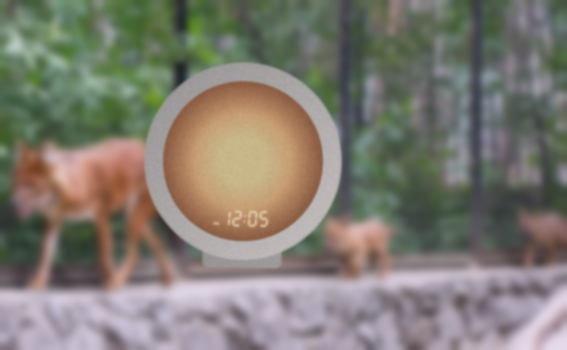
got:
12:05
